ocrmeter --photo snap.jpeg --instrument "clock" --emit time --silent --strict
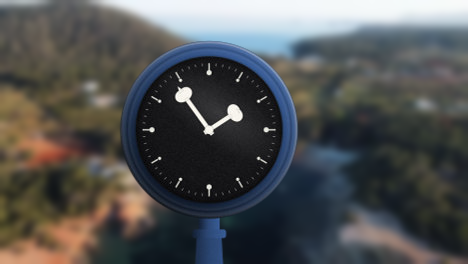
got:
1:54
